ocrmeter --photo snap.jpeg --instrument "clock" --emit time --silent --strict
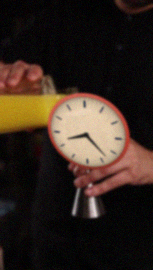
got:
8:23
